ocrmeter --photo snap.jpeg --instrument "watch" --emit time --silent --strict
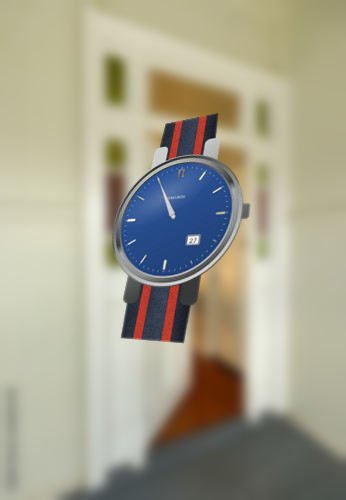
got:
10:55
